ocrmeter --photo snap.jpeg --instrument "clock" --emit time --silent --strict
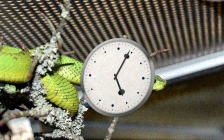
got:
5:04
